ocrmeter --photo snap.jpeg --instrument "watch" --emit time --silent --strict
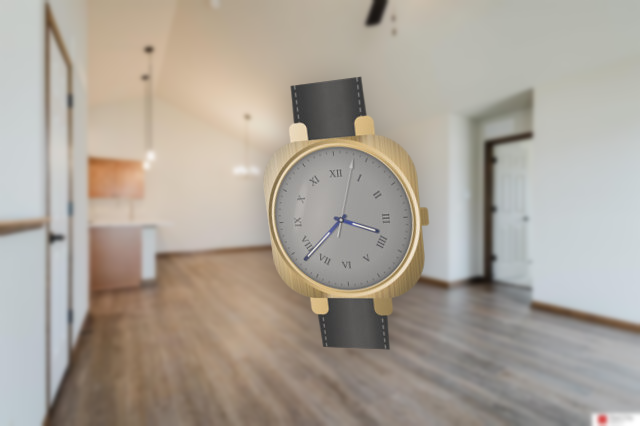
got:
3:38:03
